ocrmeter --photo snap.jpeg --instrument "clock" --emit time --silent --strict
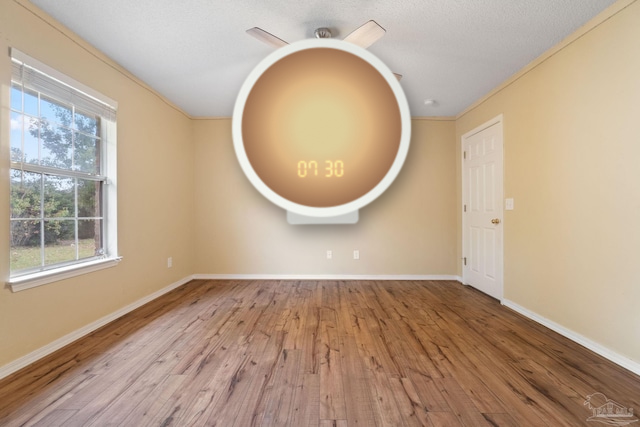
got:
7:30
